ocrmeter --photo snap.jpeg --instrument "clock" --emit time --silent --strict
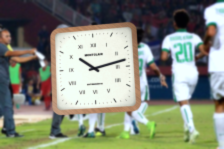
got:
10:13
